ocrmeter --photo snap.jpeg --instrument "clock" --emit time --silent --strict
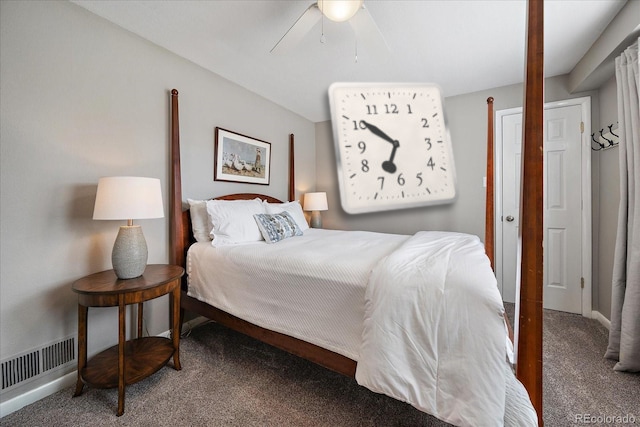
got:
6:51
